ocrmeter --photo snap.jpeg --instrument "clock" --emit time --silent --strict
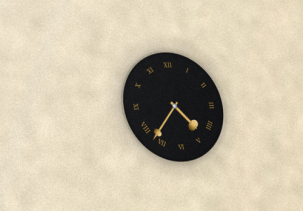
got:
4:37
